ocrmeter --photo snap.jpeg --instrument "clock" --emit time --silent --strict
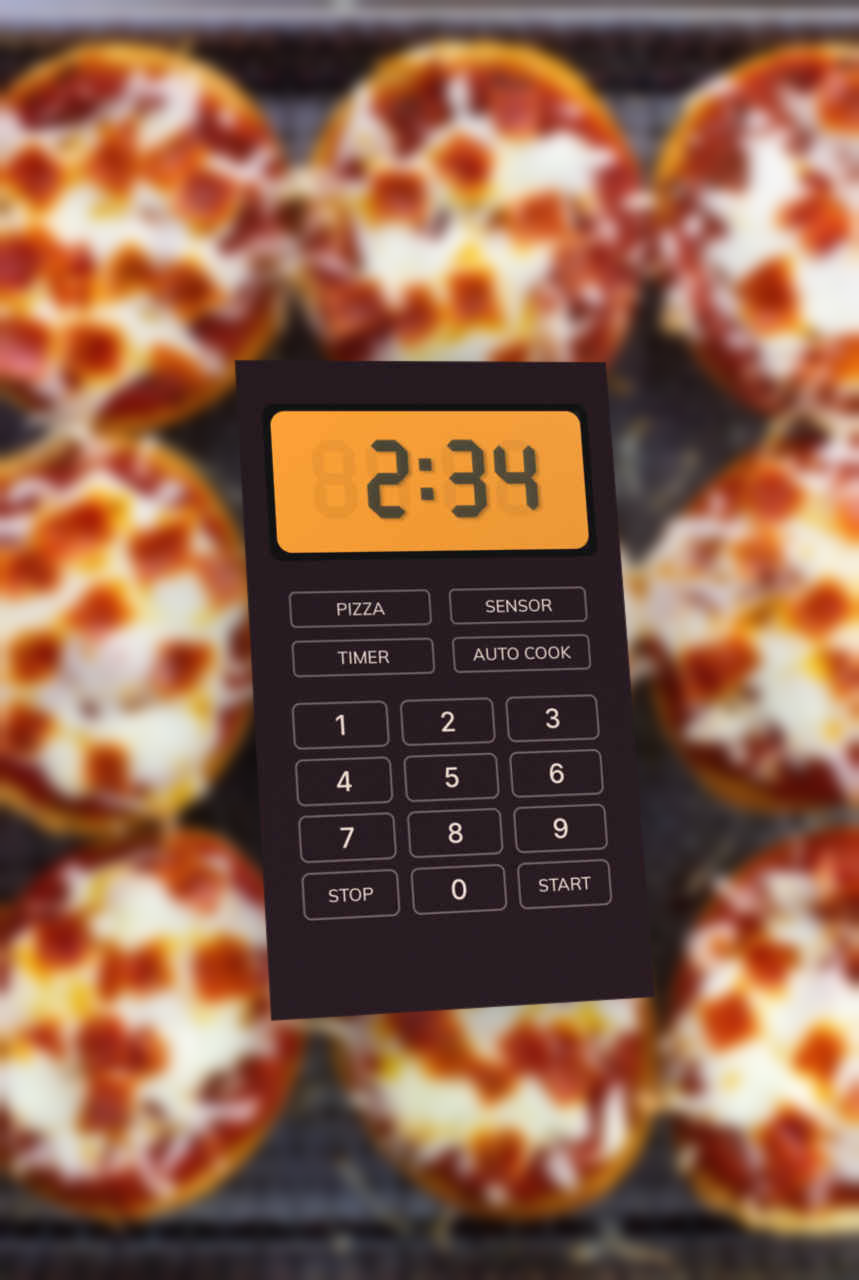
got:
2:34
